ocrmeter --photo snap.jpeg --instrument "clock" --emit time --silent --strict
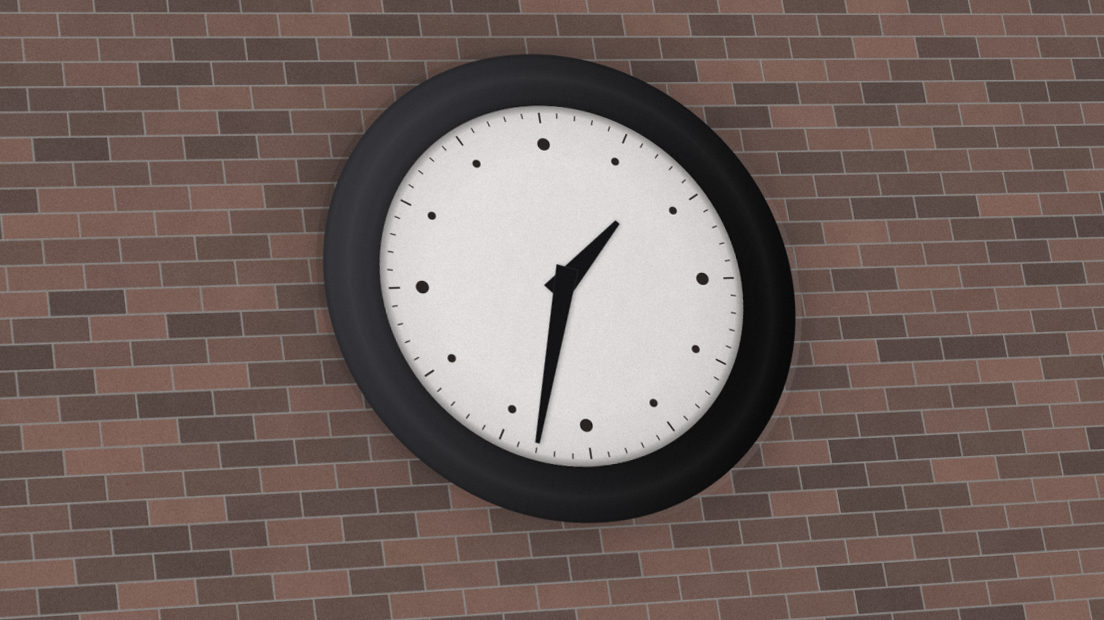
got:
1:33
